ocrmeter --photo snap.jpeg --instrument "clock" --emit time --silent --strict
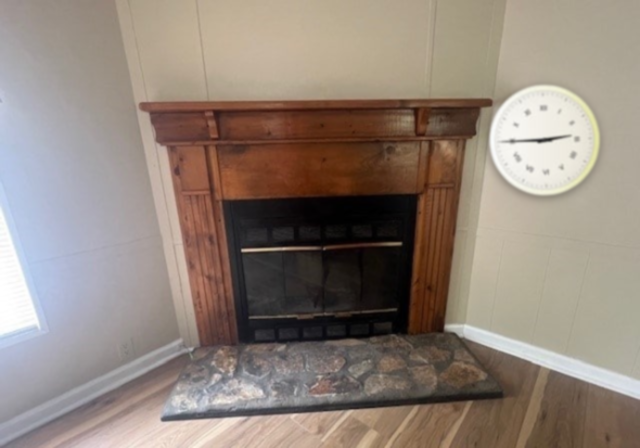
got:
2:45
